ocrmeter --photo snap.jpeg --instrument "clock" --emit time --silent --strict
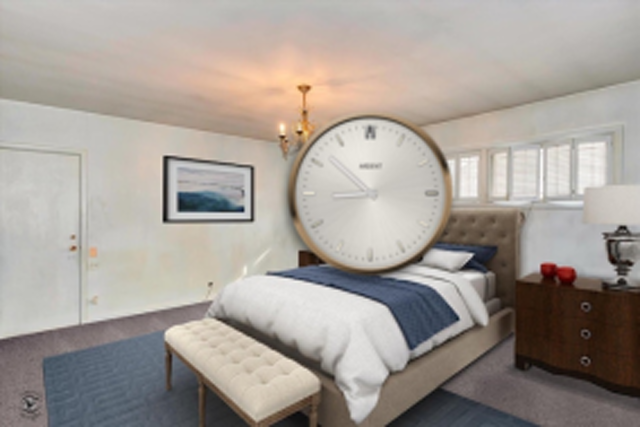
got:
8:52
